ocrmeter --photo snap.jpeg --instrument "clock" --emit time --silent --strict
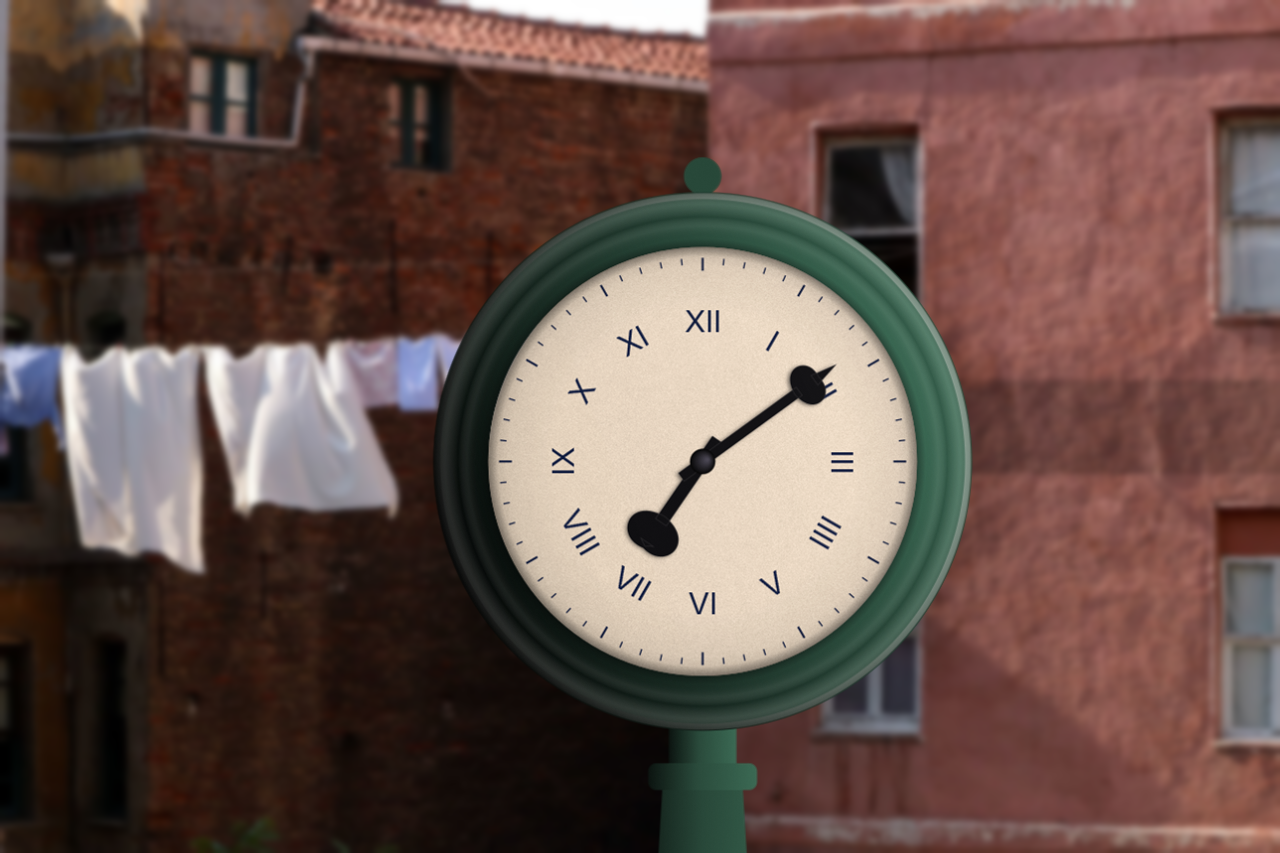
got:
7:09
